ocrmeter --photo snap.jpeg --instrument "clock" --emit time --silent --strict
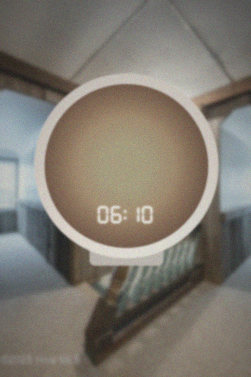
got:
6:10
